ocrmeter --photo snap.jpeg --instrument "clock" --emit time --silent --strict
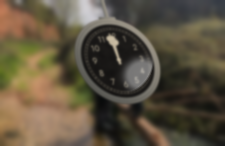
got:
11:59
